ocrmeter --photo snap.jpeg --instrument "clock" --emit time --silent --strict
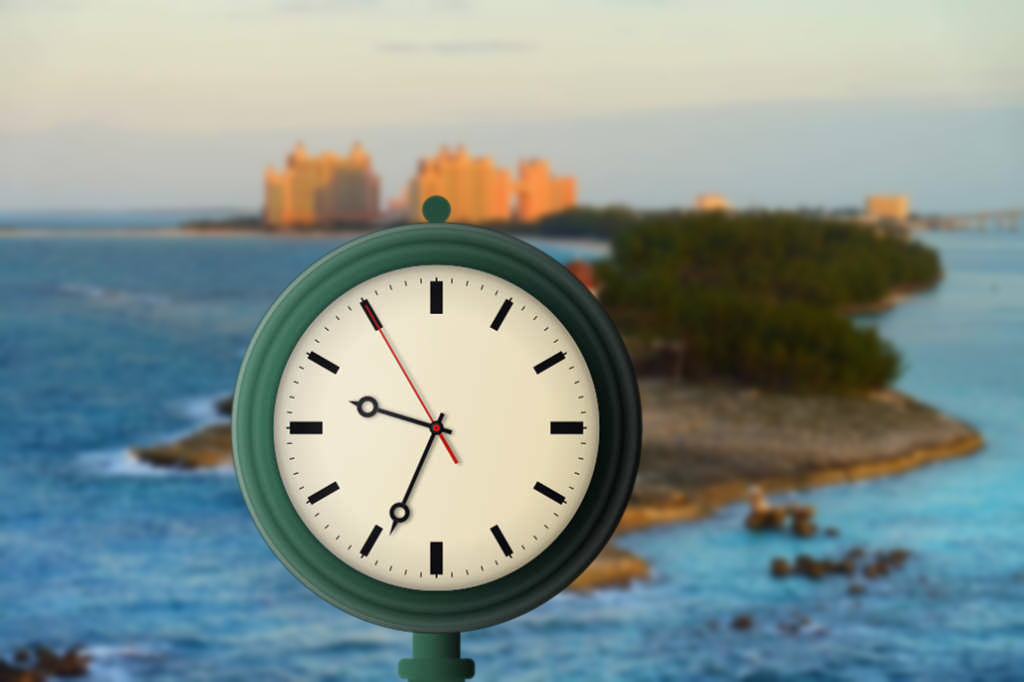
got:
9:33:55
